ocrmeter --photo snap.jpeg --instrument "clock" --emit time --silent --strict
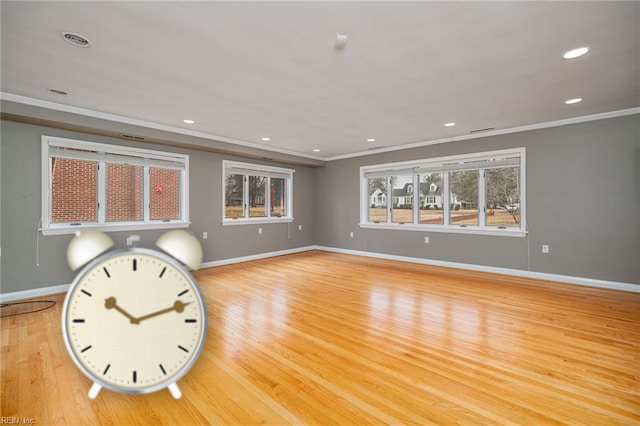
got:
10:12
